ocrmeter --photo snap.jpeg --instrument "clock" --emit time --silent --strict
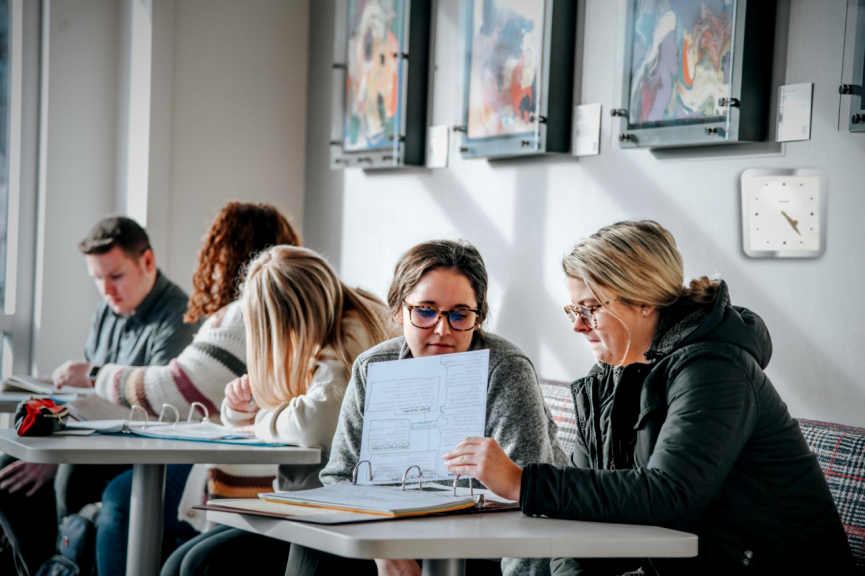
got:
4:24
